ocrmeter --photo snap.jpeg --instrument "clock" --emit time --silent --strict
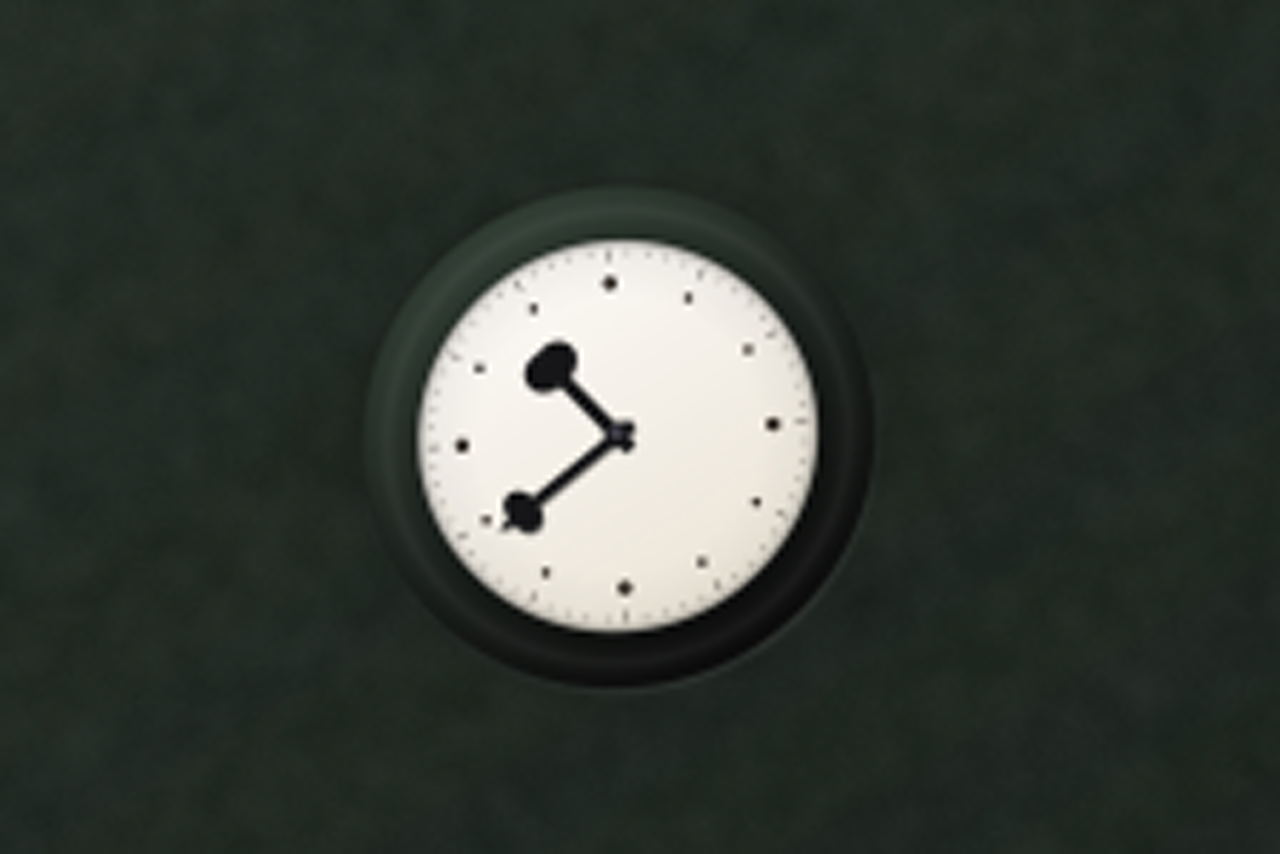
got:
10:39
